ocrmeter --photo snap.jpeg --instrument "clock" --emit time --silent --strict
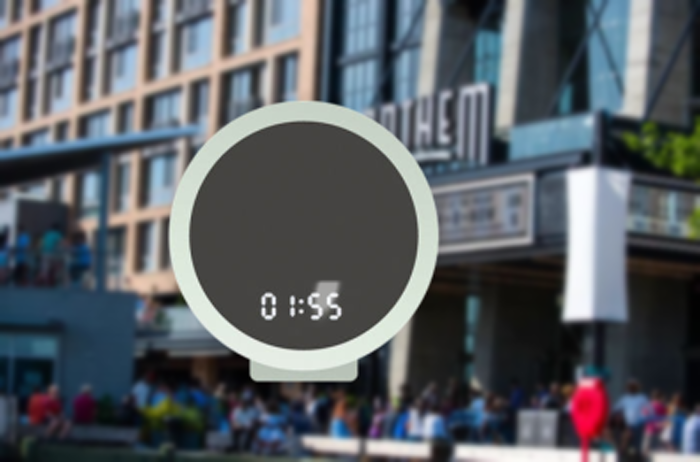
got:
1:55
